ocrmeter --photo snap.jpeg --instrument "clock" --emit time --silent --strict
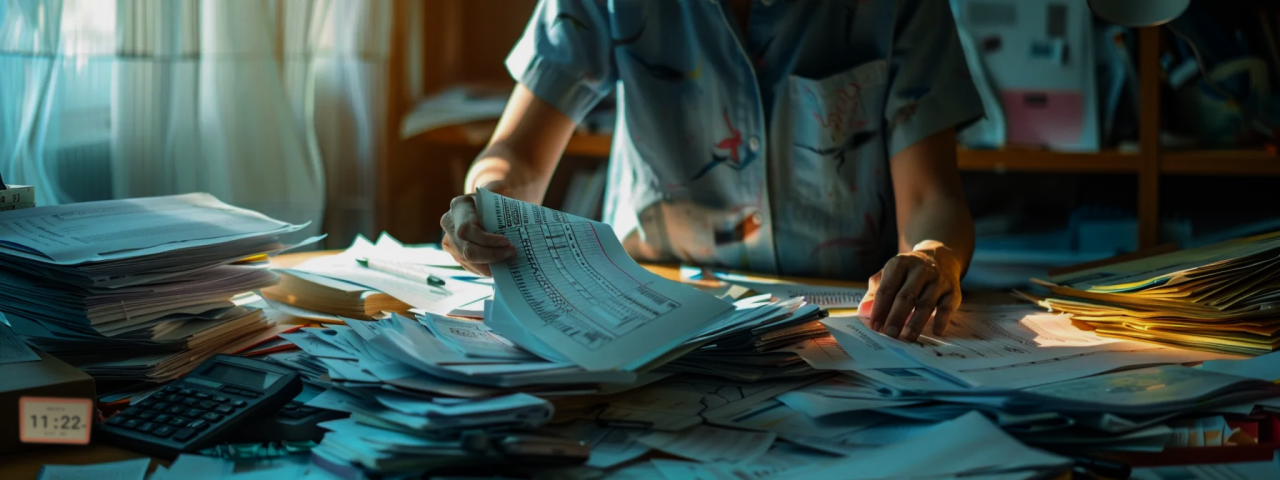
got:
11:22
